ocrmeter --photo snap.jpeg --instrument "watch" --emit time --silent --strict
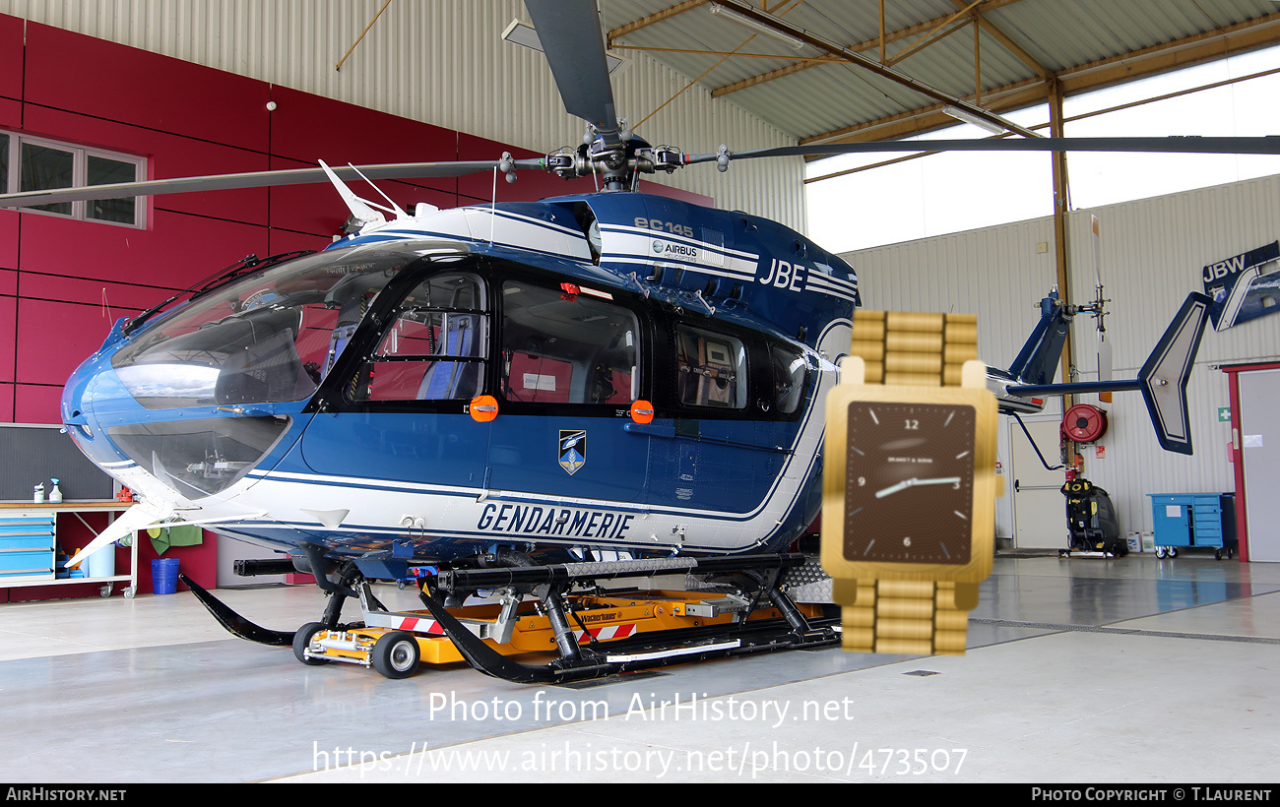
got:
8:14
